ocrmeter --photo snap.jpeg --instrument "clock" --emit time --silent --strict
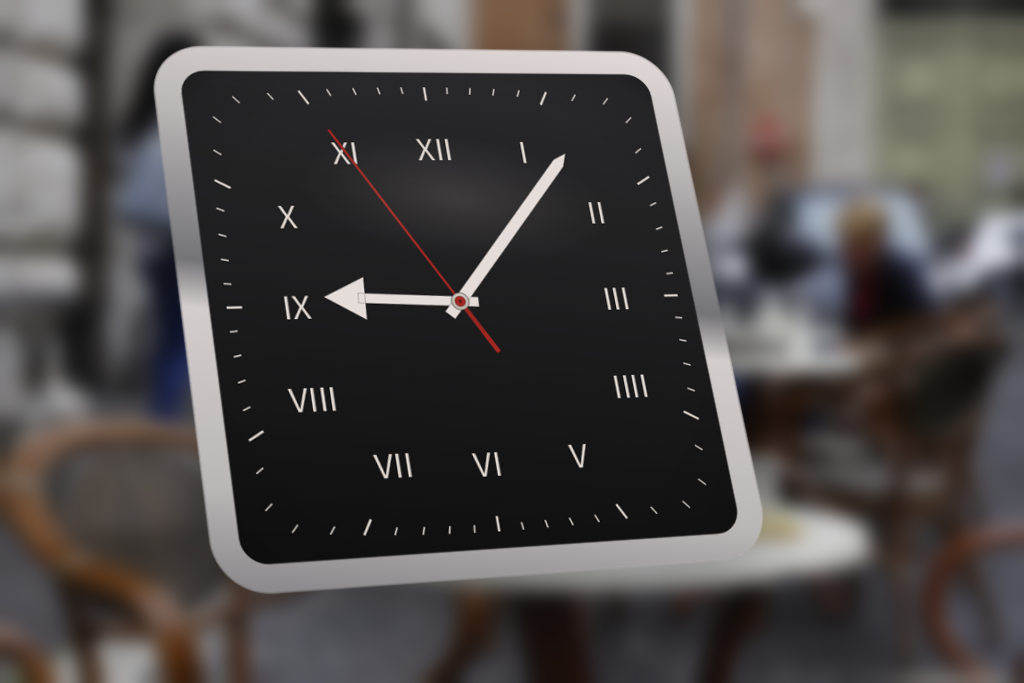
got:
9:06:55
